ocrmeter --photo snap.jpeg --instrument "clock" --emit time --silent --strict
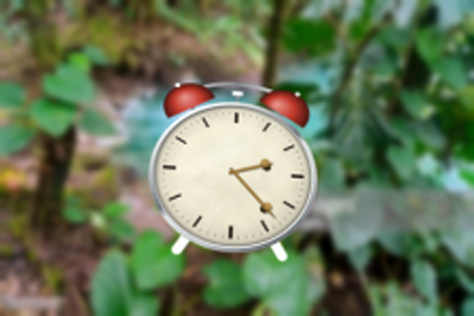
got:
2:23
